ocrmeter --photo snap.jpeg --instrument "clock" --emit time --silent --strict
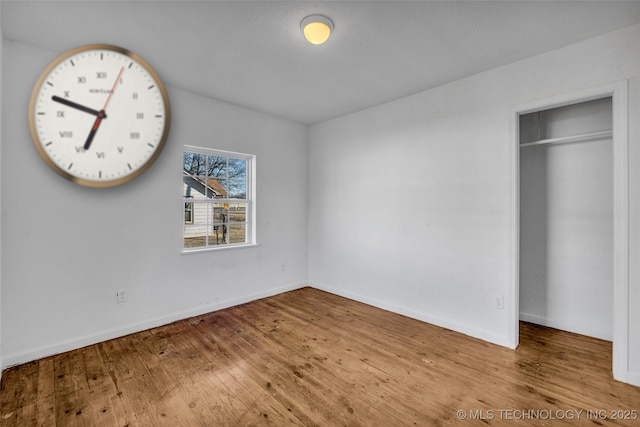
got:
6:48:04
